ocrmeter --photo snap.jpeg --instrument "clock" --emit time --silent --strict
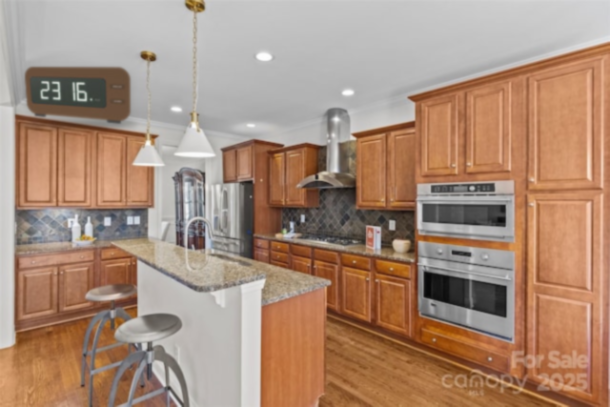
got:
23:16
